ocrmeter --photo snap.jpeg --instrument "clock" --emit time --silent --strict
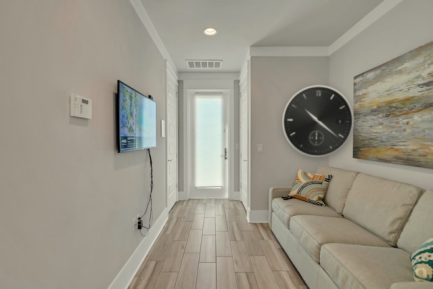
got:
10:21
